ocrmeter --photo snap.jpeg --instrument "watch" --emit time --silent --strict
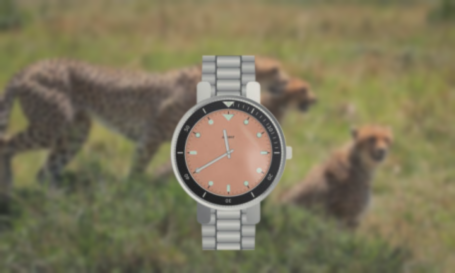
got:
11:40
